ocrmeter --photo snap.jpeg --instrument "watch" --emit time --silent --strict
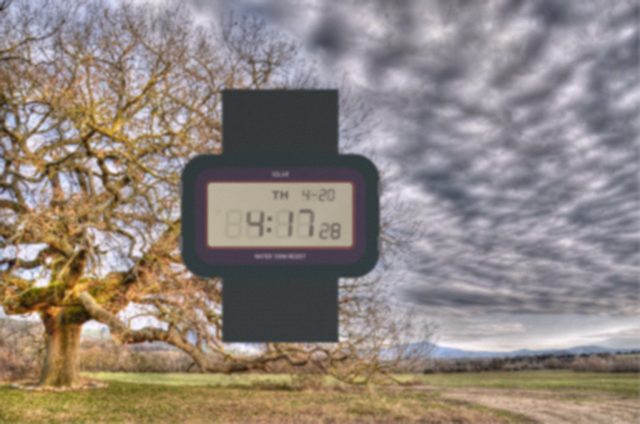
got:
4:17:28
